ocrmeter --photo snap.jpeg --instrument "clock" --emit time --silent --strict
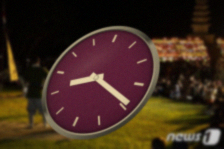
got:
8:19
